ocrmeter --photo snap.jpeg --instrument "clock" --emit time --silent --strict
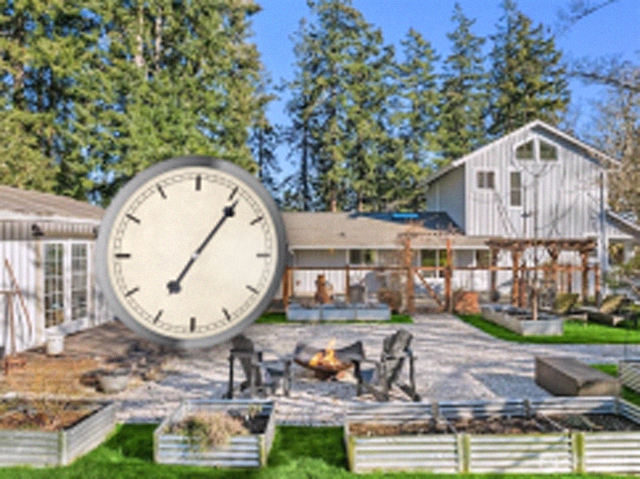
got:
7:06
